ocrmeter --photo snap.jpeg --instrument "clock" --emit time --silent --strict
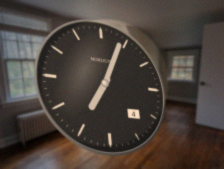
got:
7:04
